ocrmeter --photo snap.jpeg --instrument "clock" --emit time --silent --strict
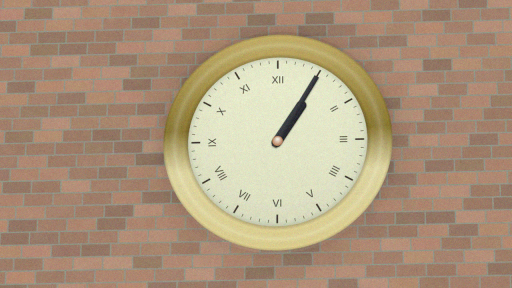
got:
1:05
